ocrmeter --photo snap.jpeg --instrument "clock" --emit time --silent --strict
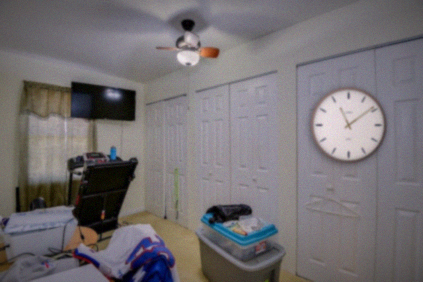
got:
11:09
